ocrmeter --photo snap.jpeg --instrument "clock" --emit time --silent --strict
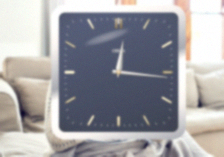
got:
12:16
